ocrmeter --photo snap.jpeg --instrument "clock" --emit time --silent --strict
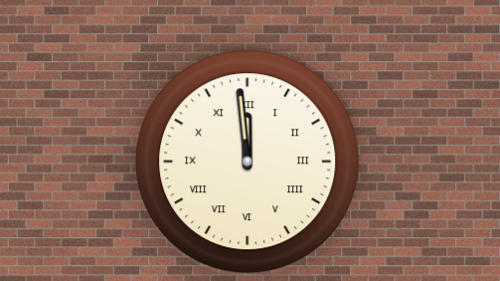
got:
11:59
